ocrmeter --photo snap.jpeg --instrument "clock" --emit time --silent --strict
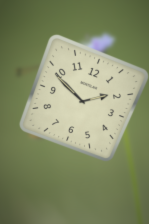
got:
1:49
